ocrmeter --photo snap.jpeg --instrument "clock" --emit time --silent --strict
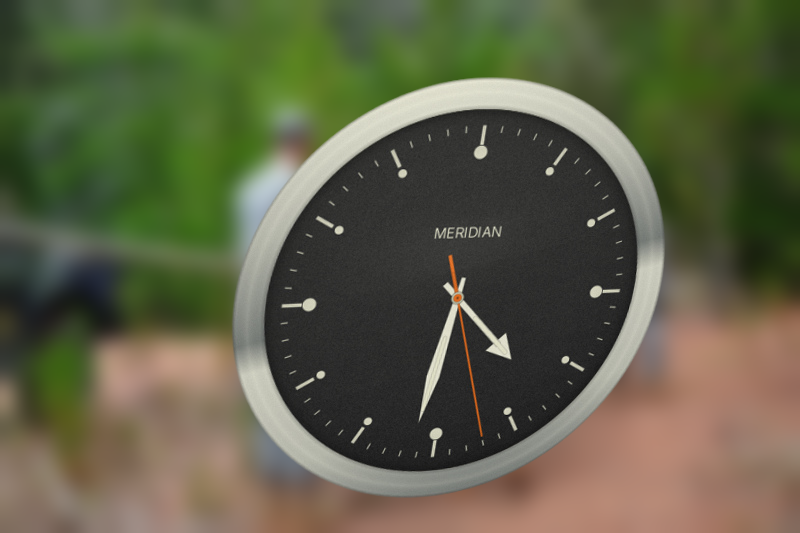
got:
4:31:27
